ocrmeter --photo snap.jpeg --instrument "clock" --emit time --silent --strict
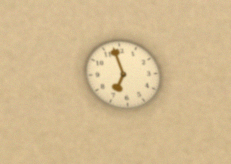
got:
6:58
